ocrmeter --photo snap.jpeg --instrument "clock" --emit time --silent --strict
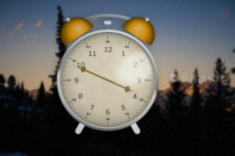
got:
3:49
